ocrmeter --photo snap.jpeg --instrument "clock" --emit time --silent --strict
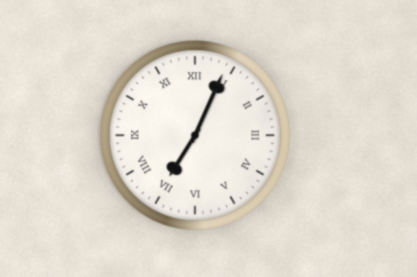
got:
7:04
